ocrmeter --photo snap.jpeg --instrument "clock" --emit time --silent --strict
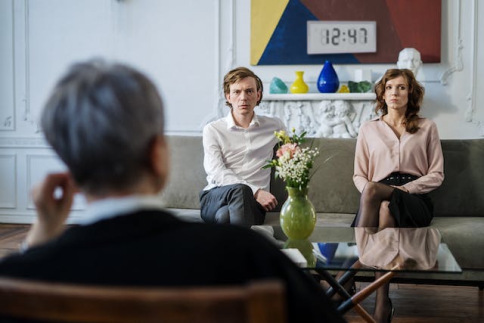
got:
12:47
